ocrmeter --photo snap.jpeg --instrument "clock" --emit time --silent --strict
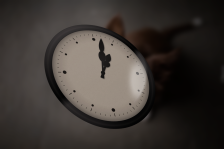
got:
1:02
